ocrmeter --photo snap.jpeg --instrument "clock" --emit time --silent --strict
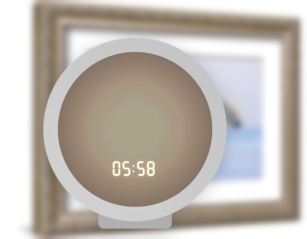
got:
5:58
